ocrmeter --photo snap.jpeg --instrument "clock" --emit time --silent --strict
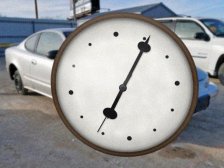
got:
7:05:36
